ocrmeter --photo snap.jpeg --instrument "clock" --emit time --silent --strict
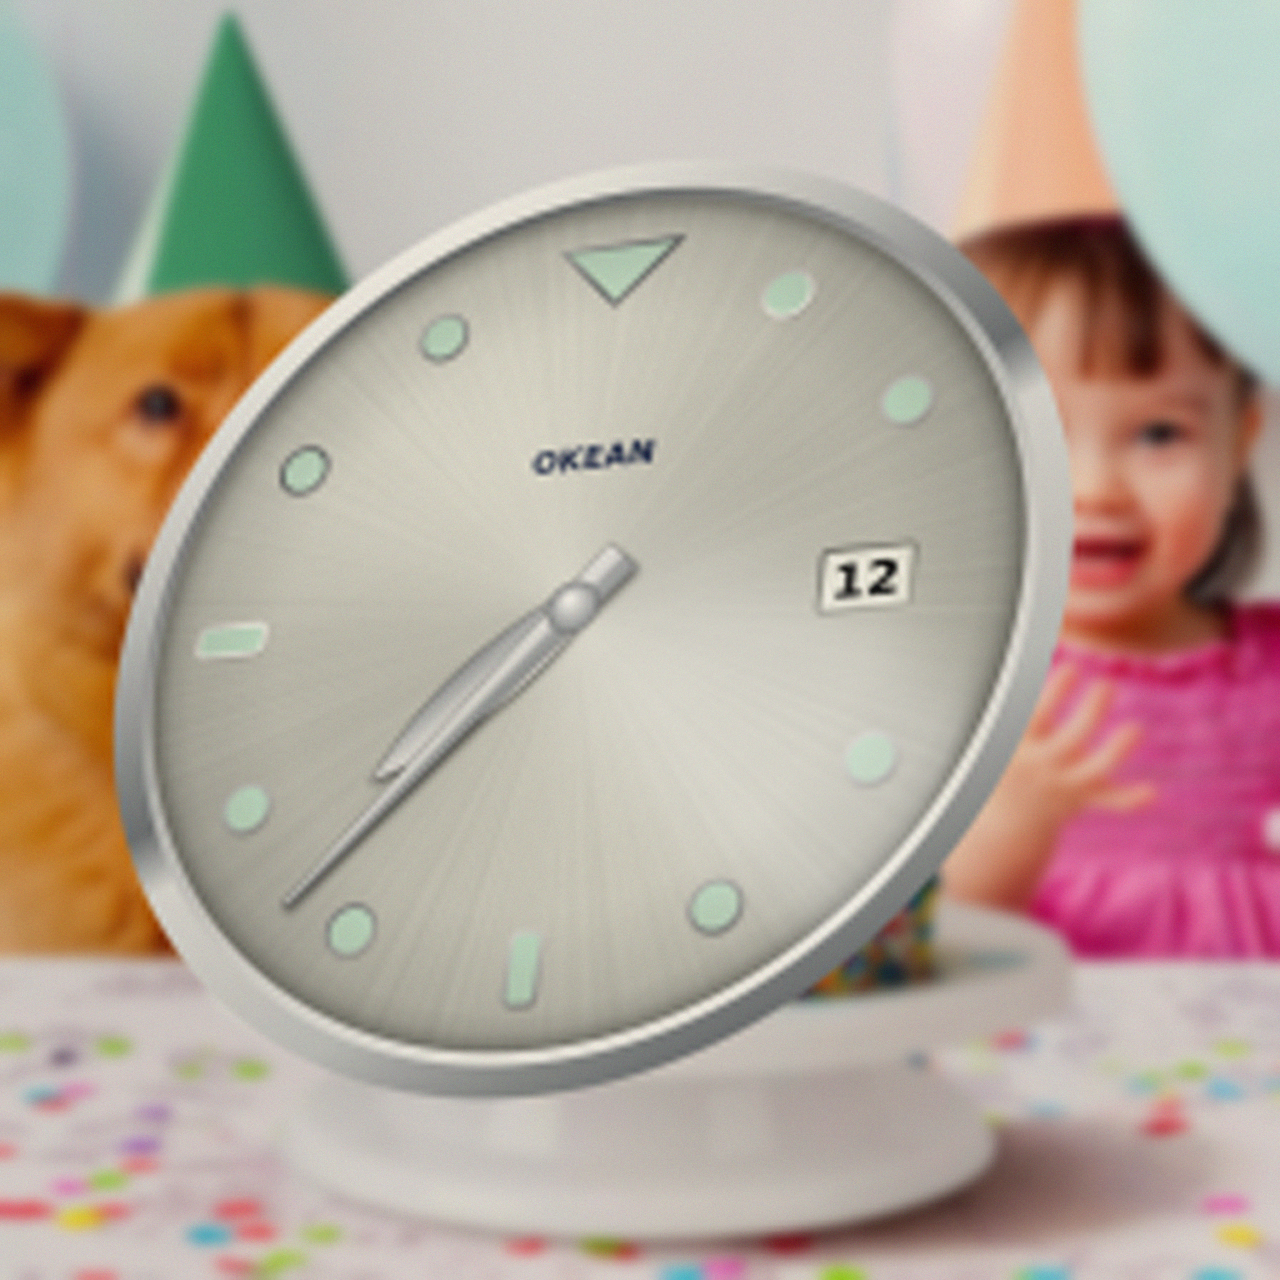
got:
7:37
